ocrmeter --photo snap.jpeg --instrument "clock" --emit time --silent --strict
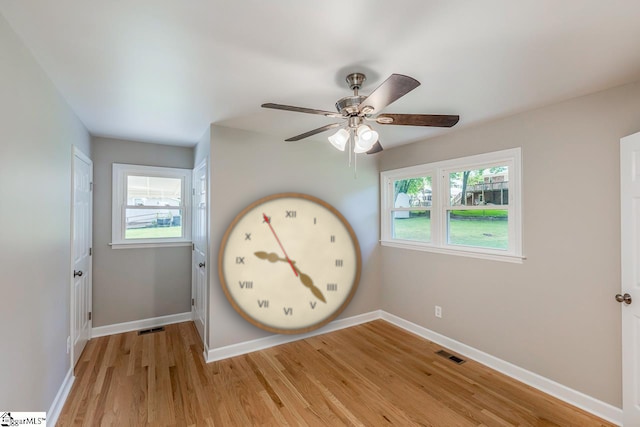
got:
9:22:55
